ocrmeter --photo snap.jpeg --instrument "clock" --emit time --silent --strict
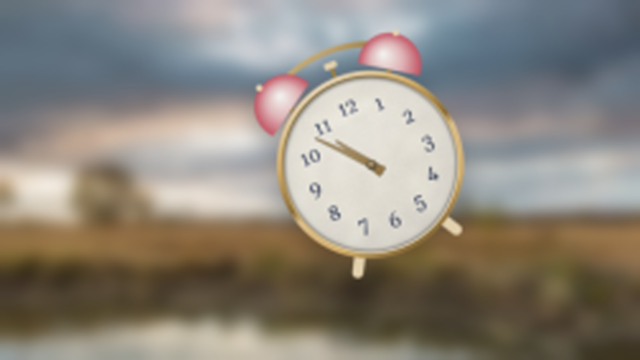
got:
10:53
